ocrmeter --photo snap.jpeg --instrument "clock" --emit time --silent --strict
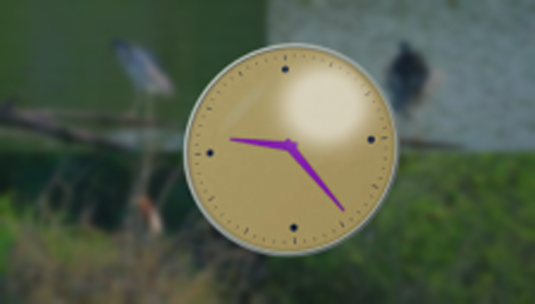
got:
9:24
